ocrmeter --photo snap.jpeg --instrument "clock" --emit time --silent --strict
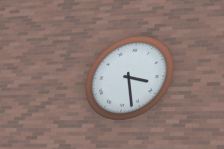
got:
3:27
